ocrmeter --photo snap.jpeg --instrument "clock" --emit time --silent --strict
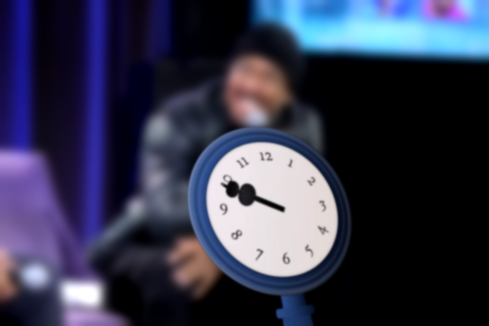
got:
9:49
